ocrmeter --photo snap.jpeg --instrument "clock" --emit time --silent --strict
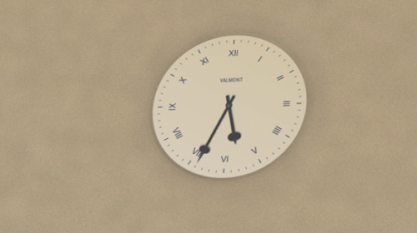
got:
5:34
